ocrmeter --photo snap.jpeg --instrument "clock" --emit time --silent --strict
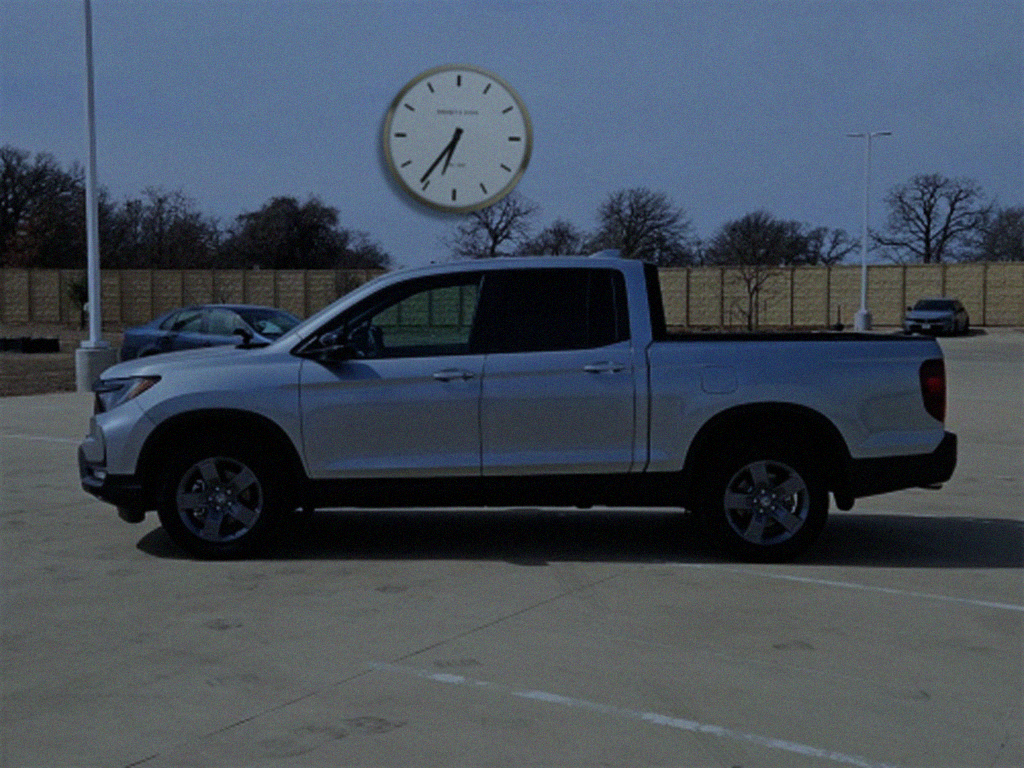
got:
6:36
